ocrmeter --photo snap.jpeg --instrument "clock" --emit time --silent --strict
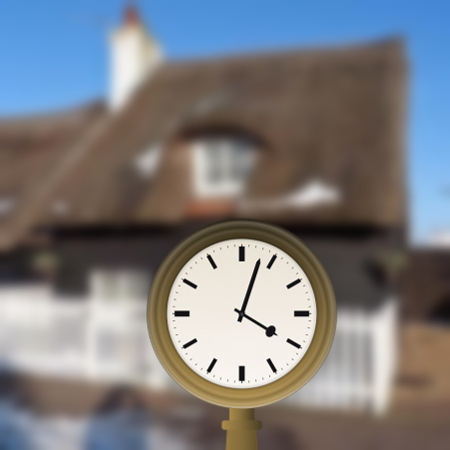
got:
4:03
